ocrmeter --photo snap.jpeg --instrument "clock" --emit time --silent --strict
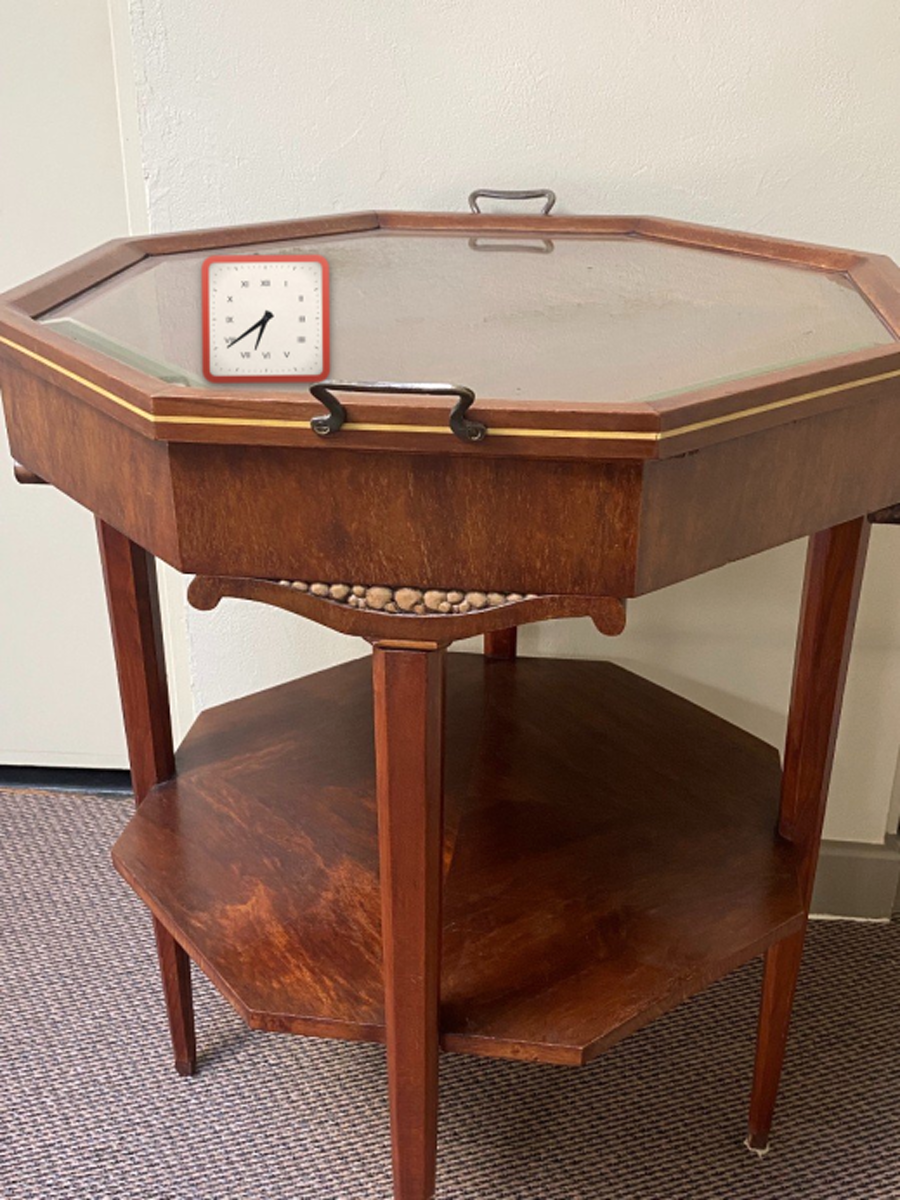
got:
6:39
